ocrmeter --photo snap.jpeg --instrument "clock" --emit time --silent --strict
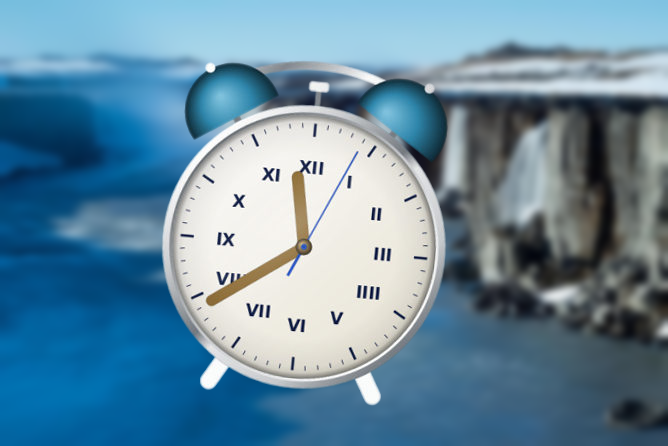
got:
11:39:04
